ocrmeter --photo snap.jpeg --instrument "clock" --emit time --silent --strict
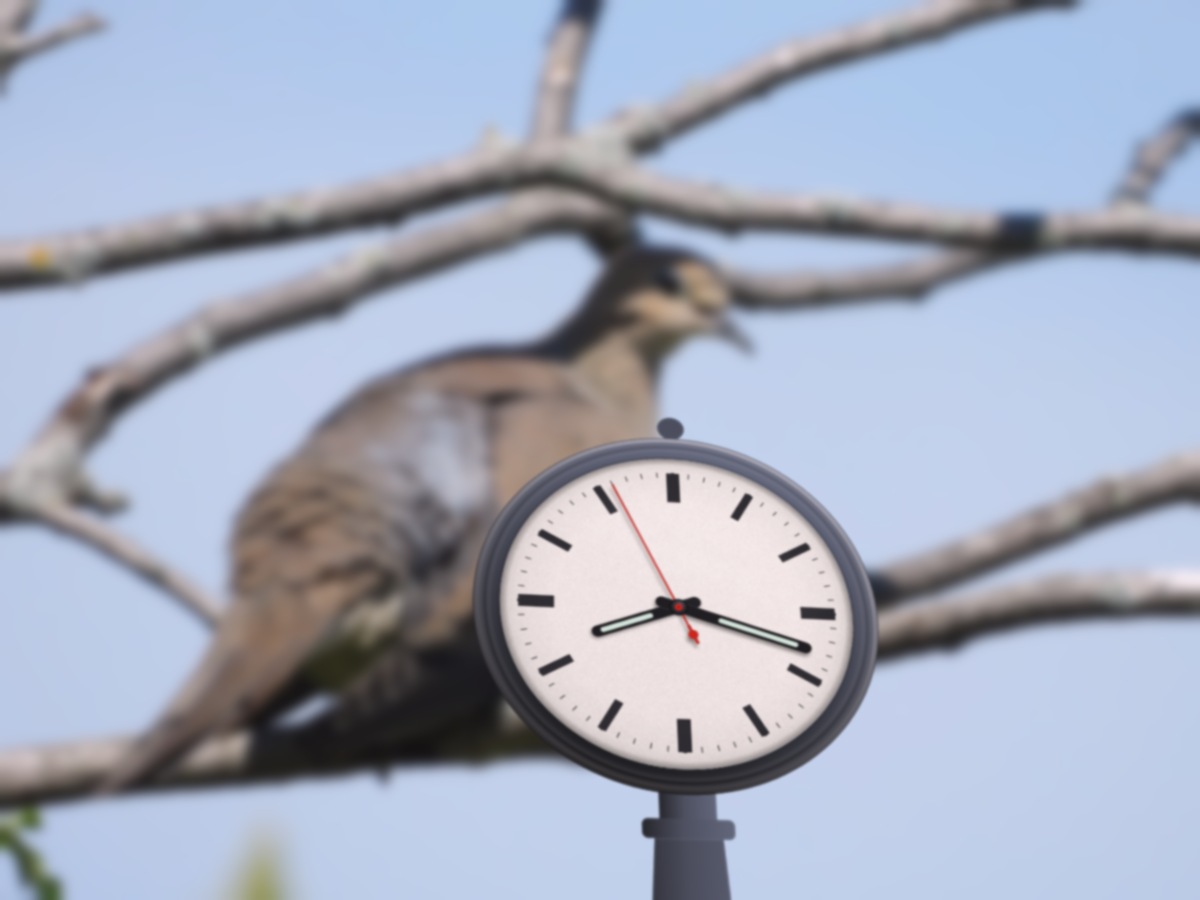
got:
8:17:56
